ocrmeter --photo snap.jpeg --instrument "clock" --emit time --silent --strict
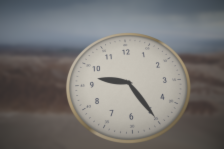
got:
9:25
